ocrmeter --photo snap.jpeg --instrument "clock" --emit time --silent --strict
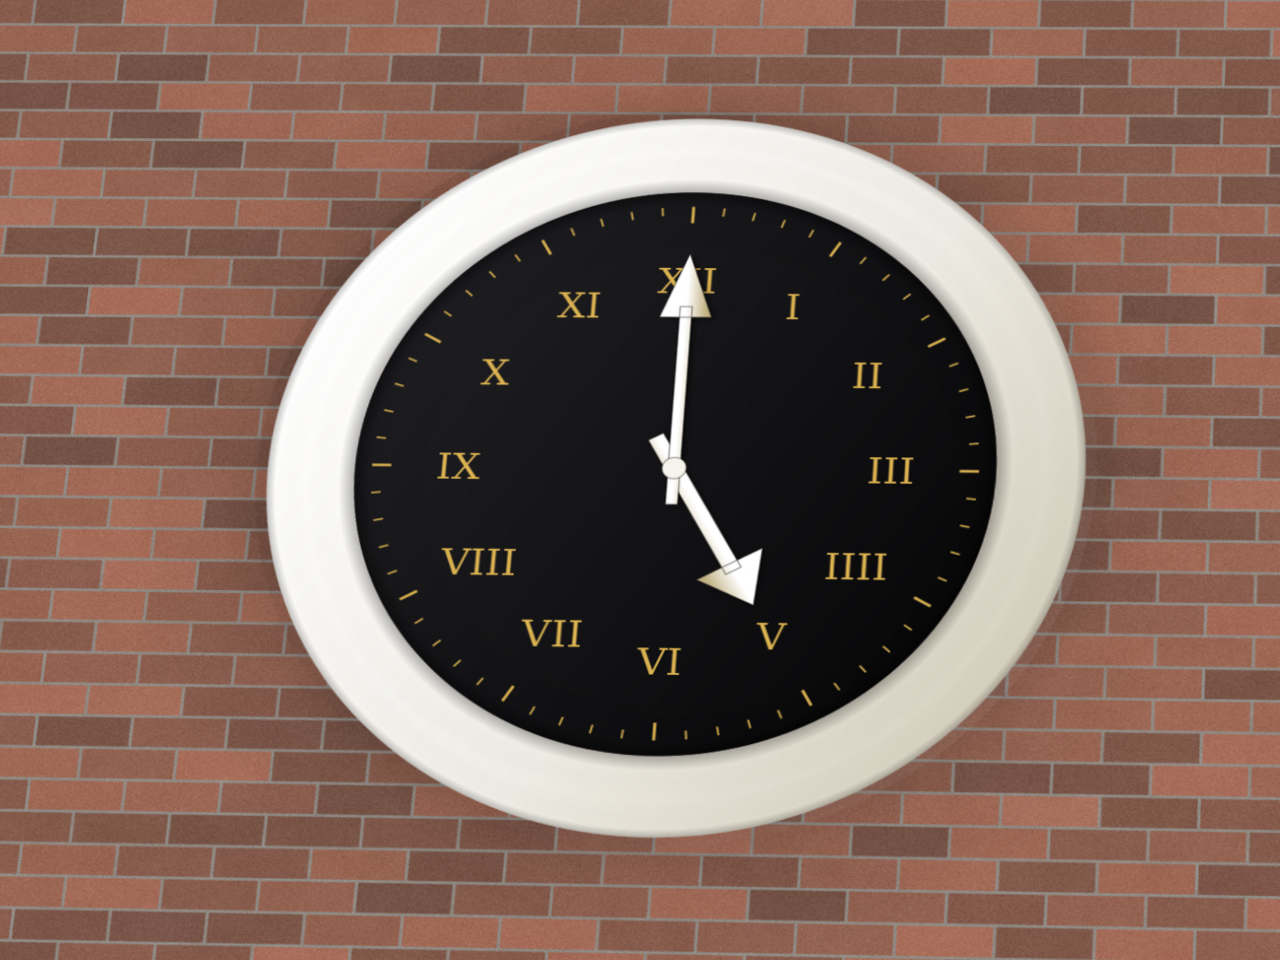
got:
5:00
